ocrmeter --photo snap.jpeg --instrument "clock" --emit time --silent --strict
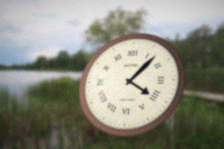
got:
4:07
